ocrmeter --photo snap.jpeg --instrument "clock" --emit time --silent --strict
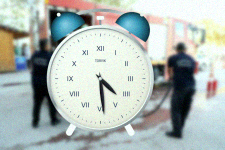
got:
4:29
